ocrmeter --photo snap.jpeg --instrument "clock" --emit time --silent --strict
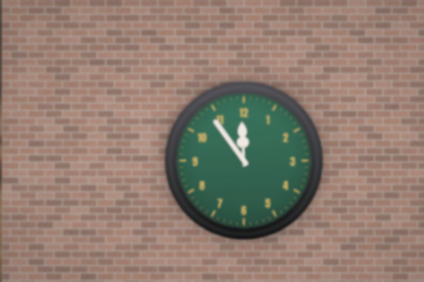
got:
11:54
